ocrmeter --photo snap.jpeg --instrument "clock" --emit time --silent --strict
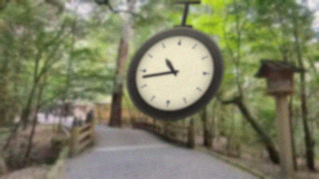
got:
10:43
